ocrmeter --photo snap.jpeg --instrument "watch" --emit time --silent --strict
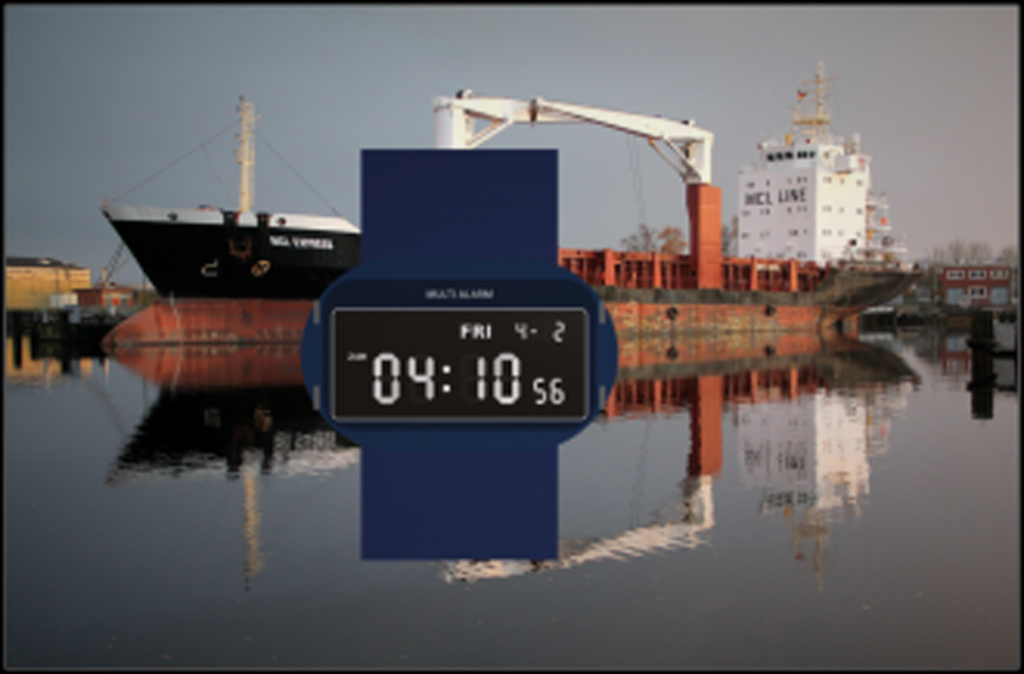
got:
4:10:56
